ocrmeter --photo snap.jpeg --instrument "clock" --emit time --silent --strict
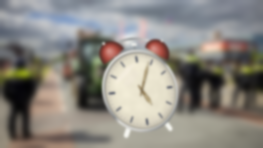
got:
5:04
